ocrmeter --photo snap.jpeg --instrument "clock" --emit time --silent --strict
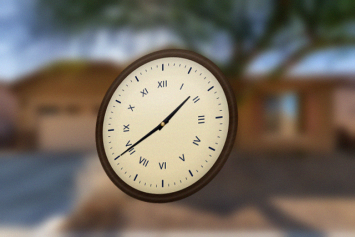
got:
1:40
